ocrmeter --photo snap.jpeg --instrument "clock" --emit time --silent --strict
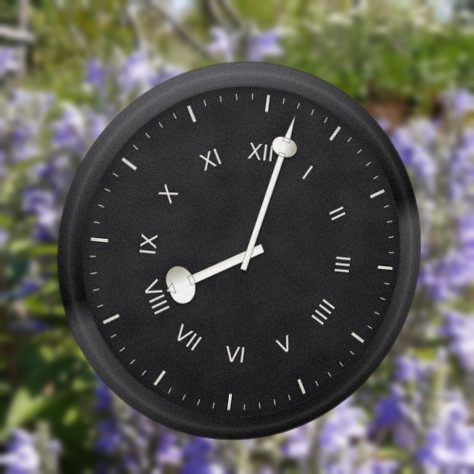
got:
8:02
